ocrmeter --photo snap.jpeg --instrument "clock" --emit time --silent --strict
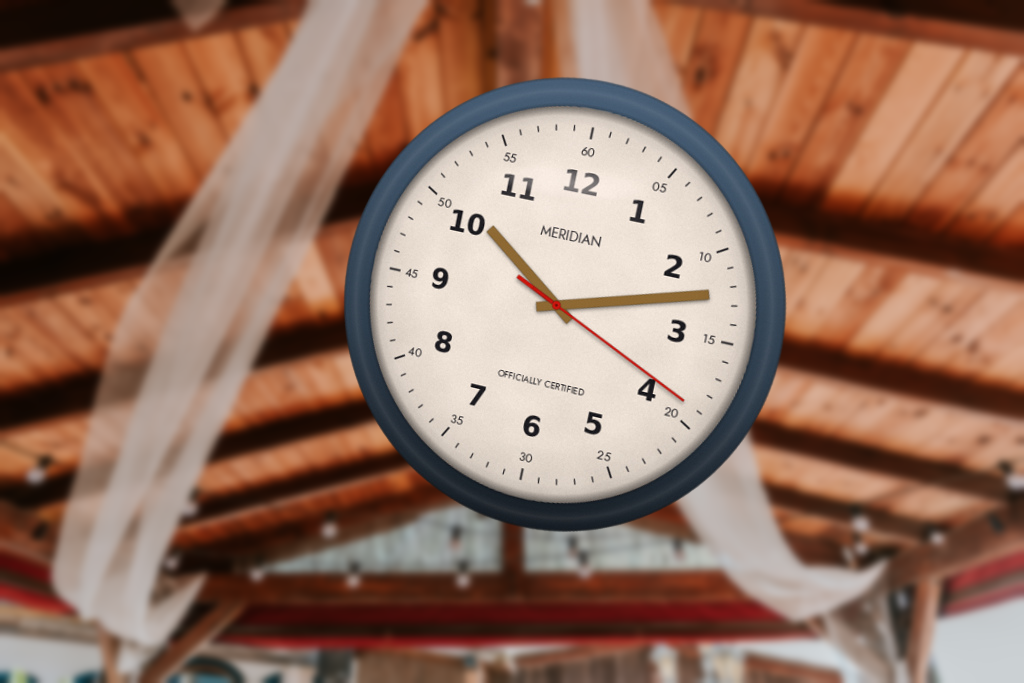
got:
10:12:19
